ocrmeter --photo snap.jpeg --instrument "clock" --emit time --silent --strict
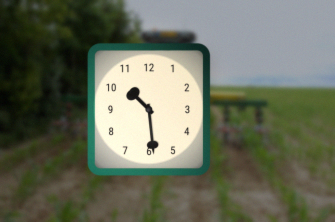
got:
10:29
